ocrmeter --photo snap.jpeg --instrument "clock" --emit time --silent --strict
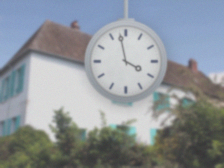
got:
3:58
